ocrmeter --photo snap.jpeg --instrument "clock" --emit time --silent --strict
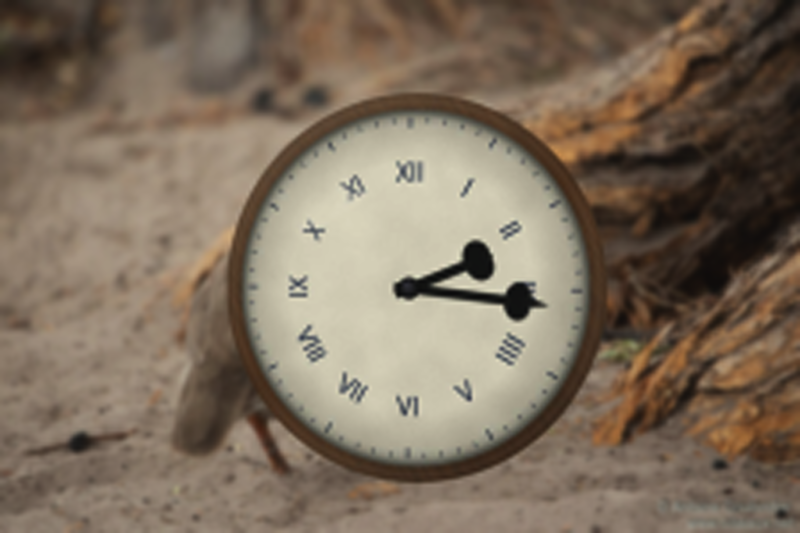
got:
2:16
